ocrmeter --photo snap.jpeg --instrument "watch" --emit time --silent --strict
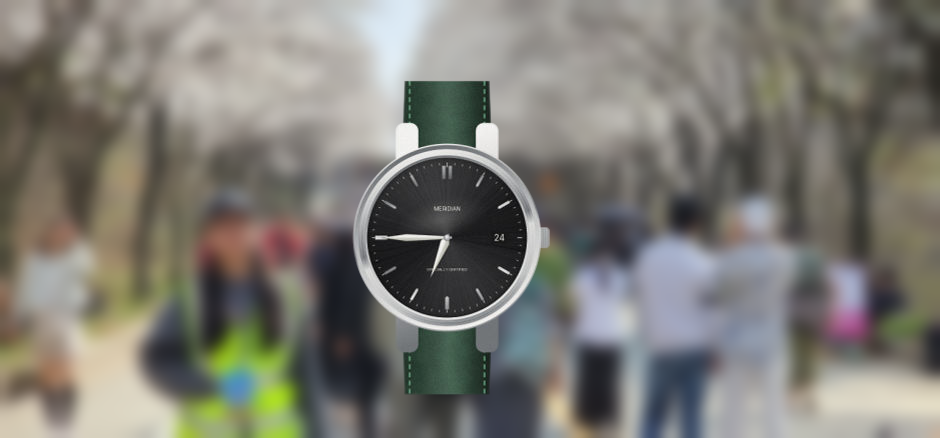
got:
6:45
